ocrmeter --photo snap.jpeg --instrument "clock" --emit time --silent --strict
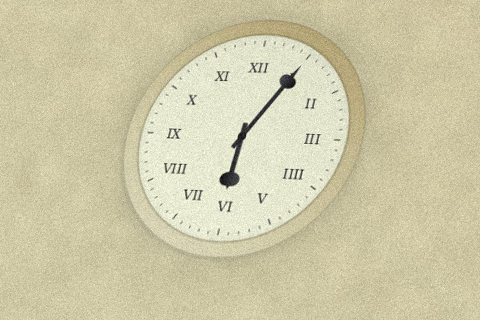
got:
6:05
